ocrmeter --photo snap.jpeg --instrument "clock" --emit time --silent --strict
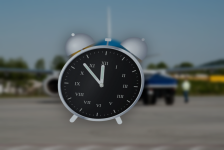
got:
11:53
